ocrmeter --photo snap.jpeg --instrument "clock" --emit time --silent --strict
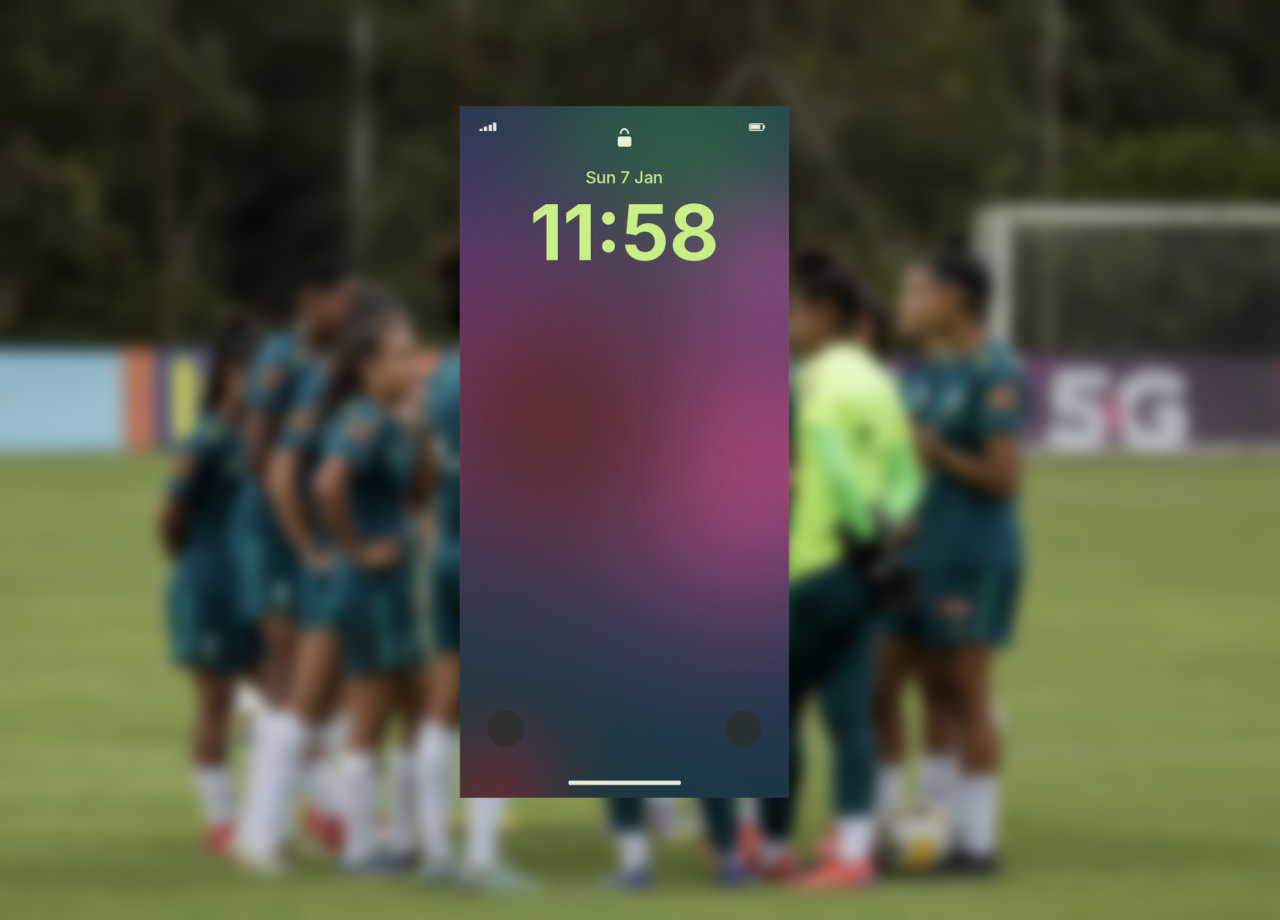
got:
11:58
